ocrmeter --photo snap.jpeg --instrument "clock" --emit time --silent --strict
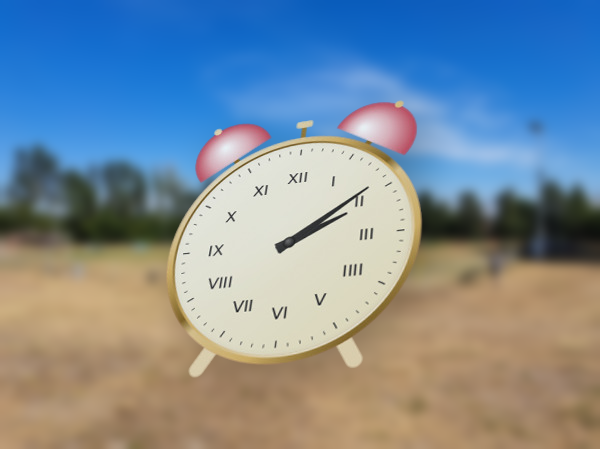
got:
2:09
